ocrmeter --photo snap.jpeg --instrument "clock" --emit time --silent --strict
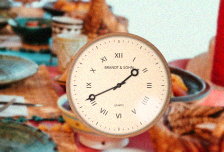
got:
1:41
